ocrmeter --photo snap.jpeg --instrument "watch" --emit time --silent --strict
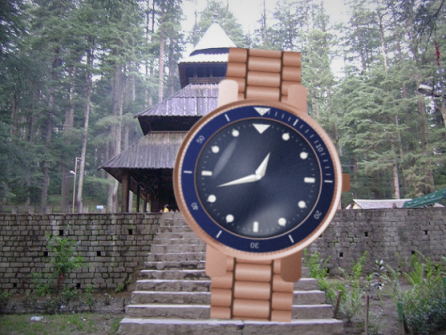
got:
12:42
